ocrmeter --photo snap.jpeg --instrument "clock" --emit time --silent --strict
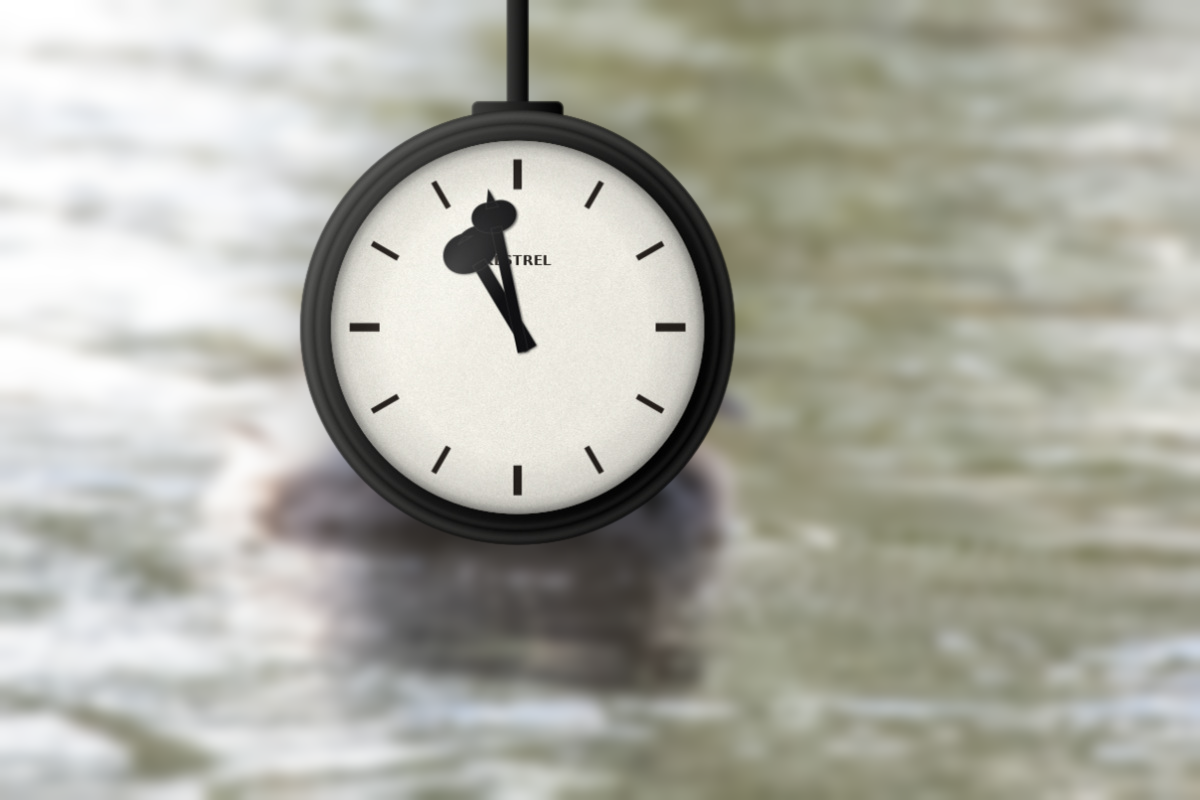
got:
10:58
